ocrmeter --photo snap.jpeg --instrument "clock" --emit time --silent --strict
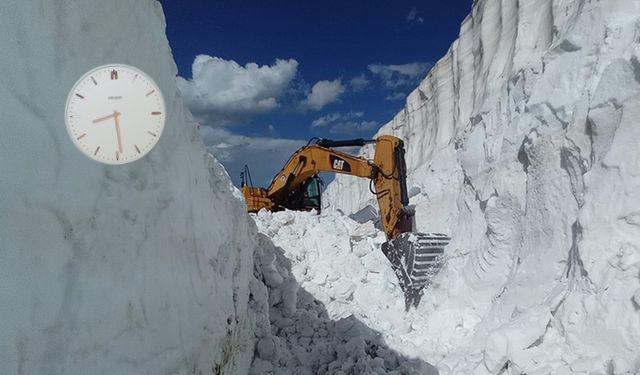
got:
8:29
